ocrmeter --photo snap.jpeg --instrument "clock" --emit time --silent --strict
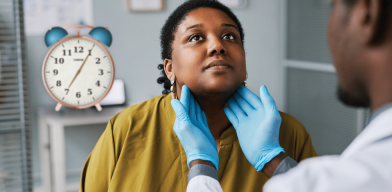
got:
7:05
